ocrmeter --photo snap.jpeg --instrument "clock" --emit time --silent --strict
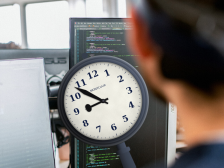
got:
8:53
